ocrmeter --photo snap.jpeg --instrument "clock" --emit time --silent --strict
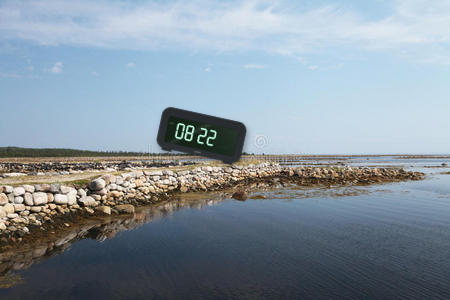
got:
8:22
